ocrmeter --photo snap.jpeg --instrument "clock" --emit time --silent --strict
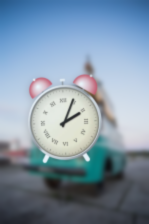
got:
2:04
